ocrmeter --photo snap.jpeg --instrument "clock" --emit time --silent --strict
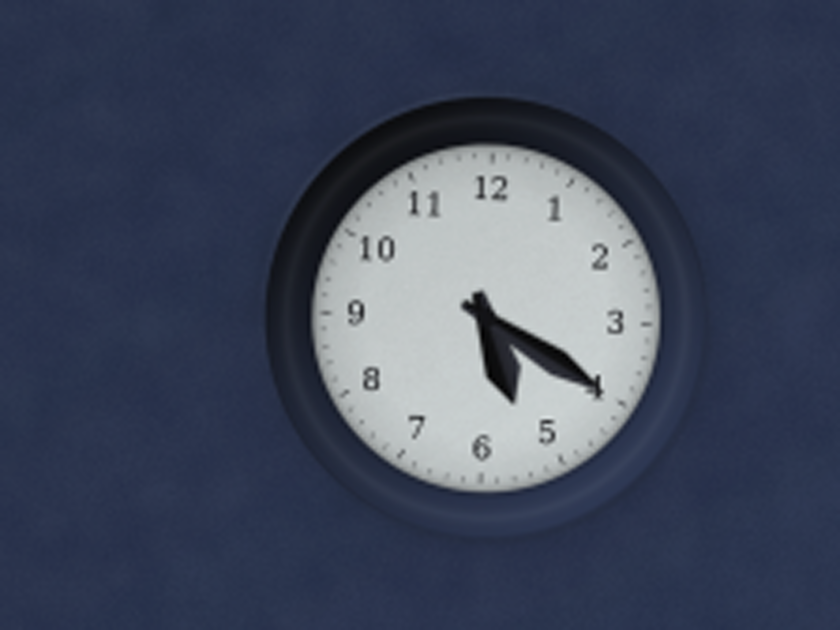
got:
5:20
